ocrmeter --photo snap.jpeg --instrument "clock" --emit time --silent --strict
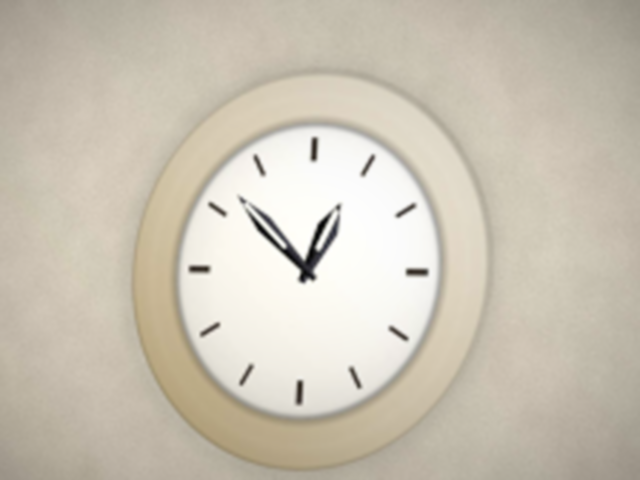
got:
12:52
